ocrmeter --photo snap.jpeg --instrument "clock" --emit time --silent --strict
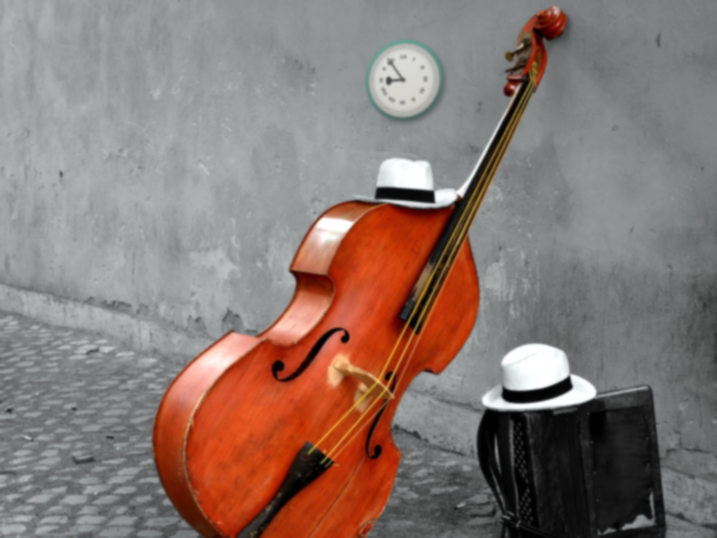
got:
8:54
